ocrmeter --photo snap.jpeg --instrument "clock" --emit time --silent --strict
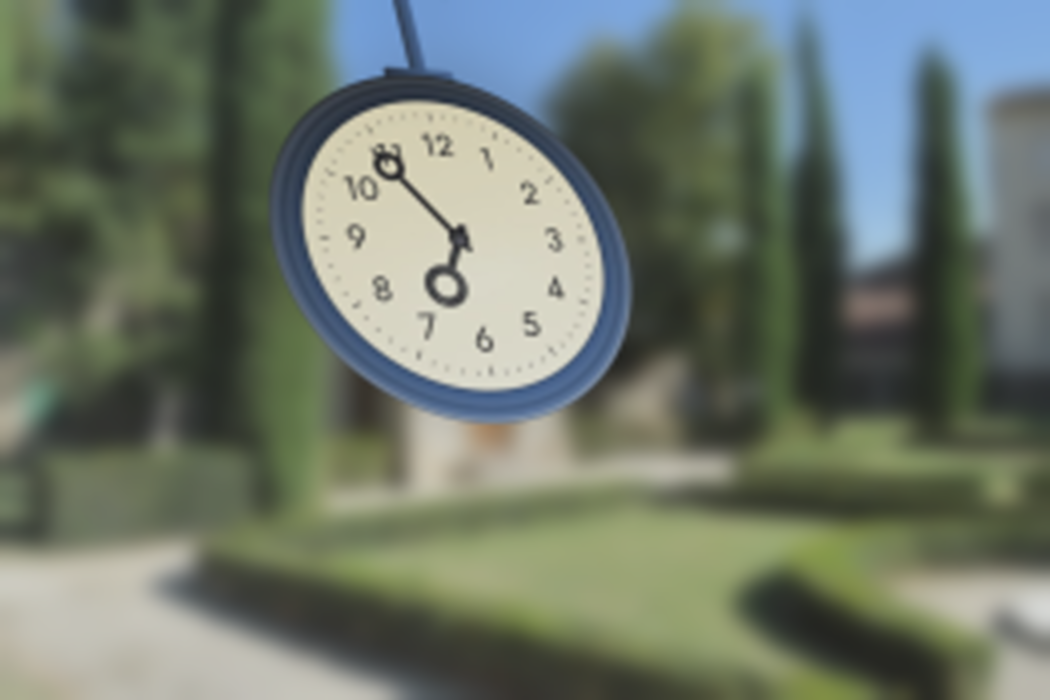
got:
6:54
